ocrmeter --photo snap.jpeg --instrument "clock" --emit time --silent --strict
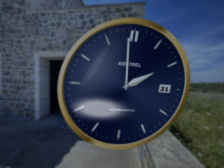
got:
1:59
